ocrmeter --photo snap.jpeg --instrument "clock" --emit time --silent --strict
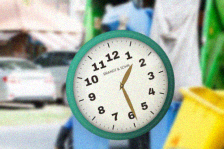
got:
1:29
